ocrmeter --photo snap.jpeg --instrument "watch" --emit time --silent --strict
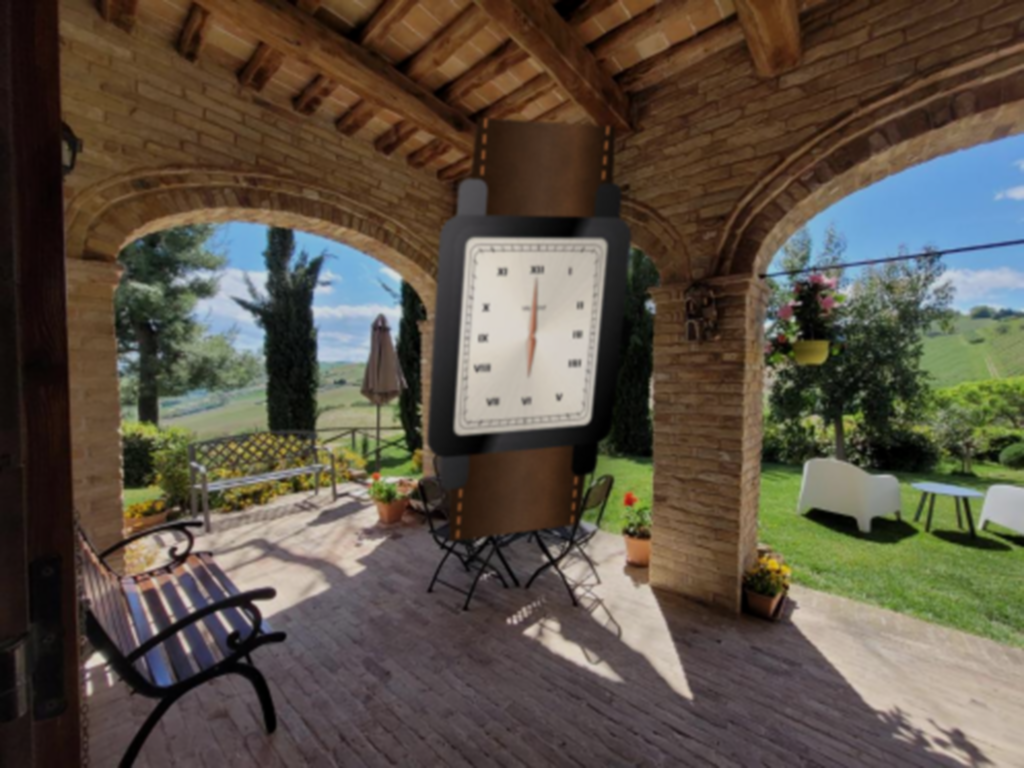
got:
6:00
